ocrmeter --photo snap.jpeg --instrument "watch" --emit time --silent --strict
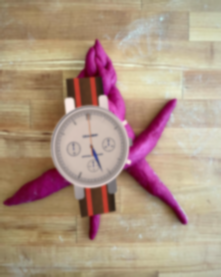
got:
5:27
